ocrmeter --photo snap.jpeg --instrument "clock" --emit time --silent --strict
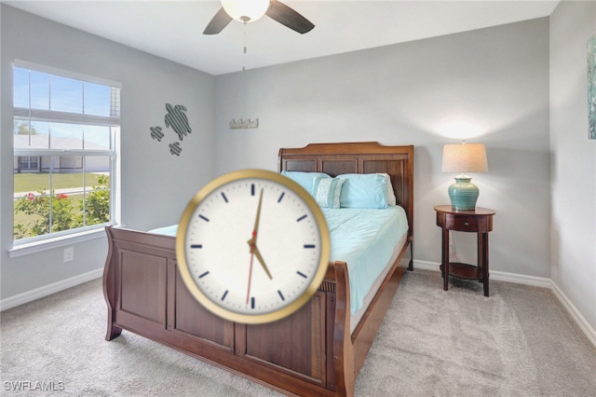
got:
5:01:31
